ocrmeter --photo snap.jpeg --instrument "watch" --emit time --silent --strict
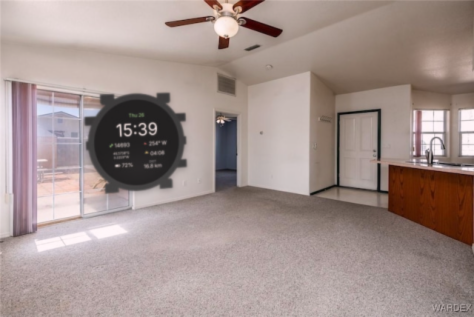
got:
15:39
